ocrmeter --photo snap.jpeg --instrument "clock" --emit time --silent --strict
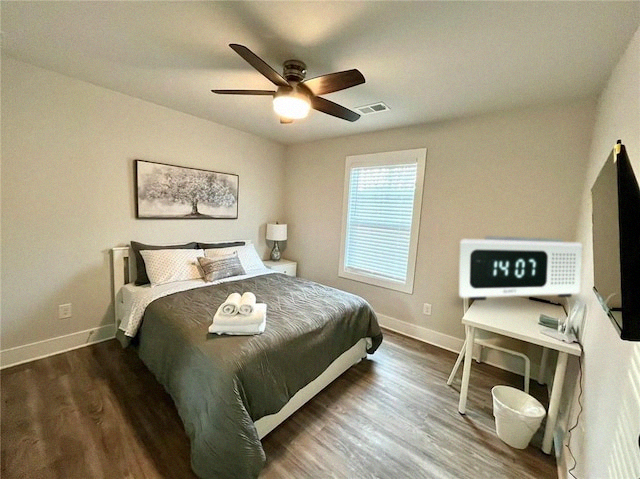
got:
14:07
